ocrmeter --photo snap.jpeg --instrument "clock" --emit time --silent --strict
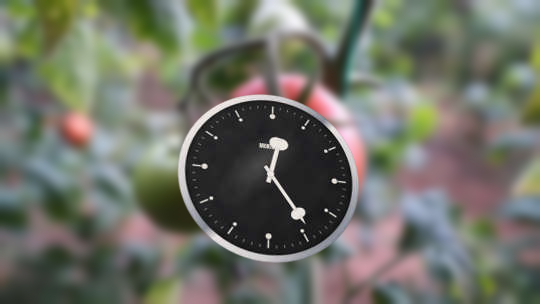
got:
12:24
